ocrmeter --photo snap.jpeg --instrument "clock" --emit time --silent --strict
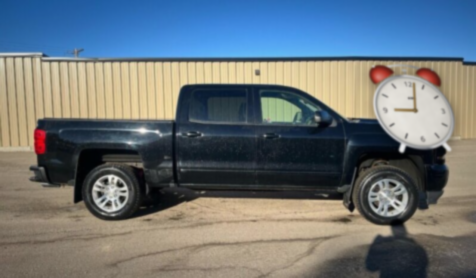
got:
9:02
